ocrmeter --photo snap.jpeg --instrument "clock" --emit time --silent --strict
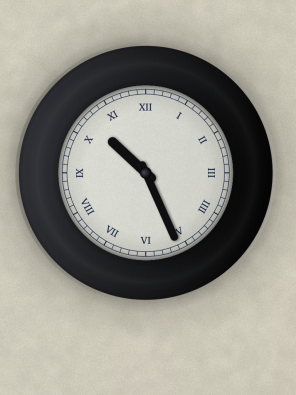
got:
10:26
